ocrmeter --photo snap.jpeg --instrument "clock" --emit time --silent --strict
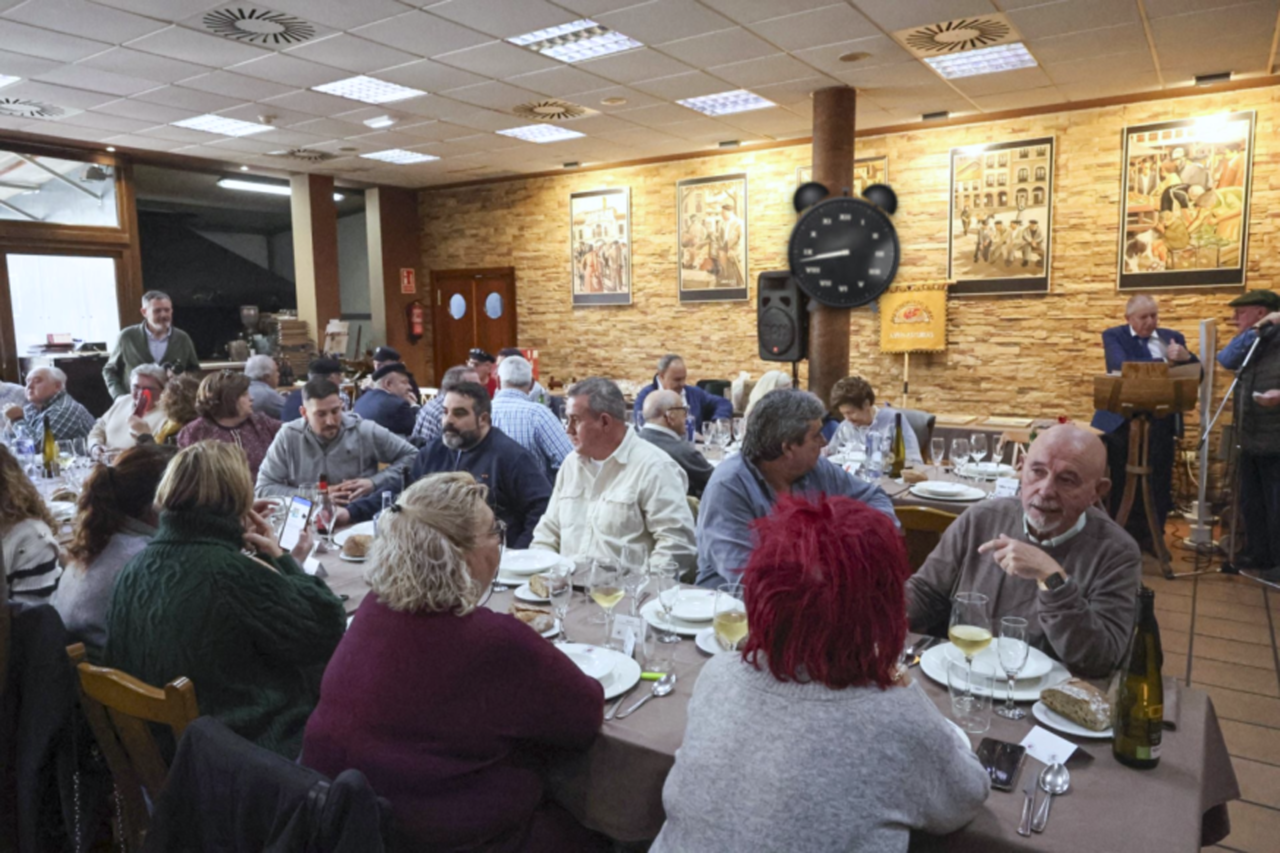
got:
8:43
